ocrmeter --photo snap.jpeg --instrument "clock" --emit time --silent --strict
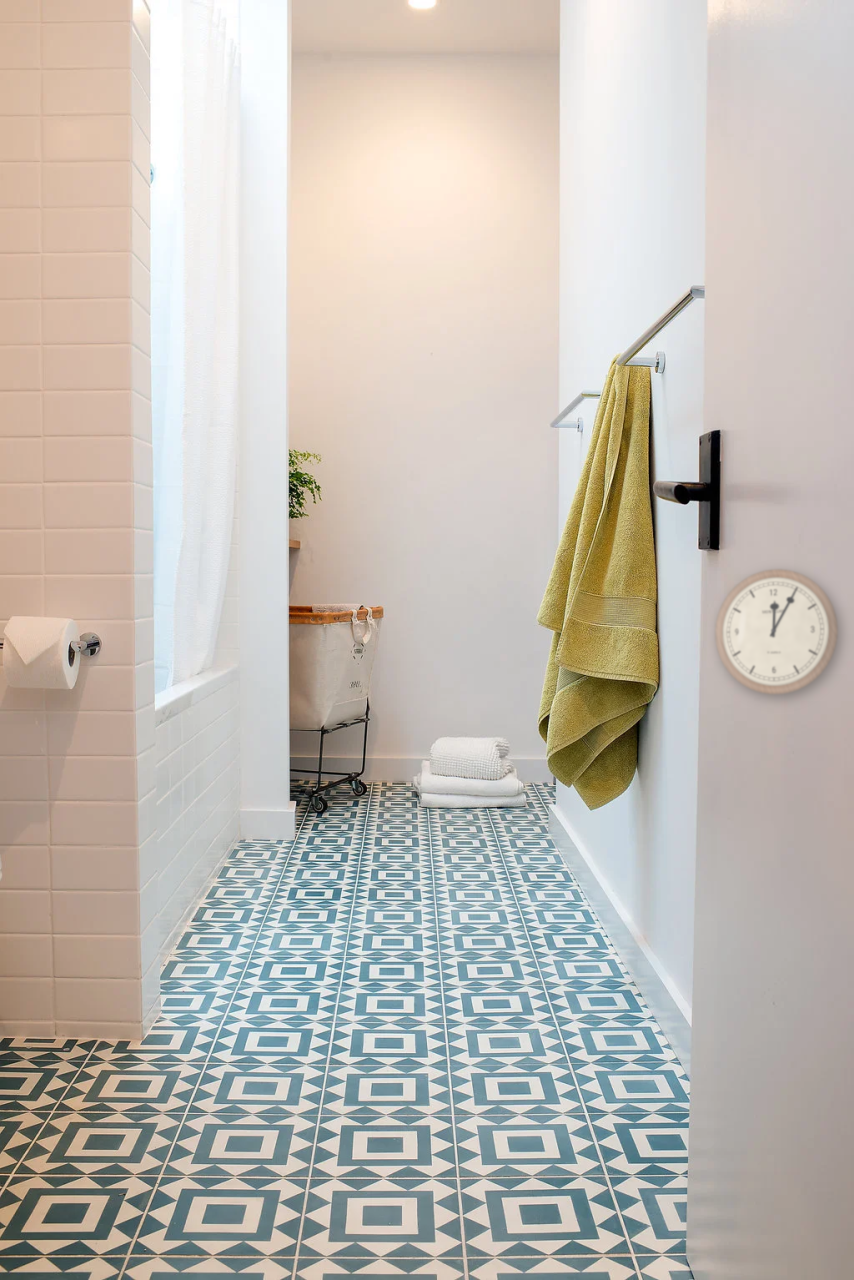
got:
12:05
